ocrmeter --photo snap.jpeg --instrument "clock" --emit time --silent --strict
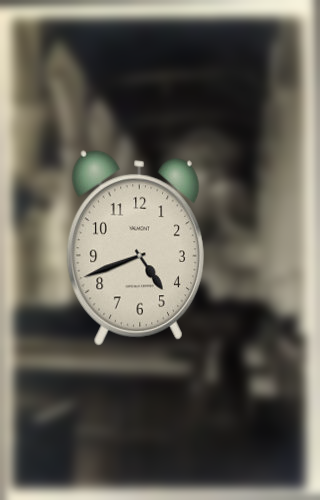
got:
4:42
